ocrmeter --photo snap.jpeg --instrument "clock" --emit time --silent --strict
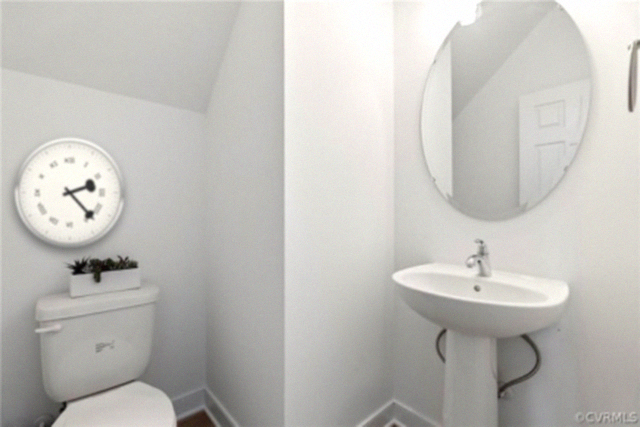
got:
2:23
